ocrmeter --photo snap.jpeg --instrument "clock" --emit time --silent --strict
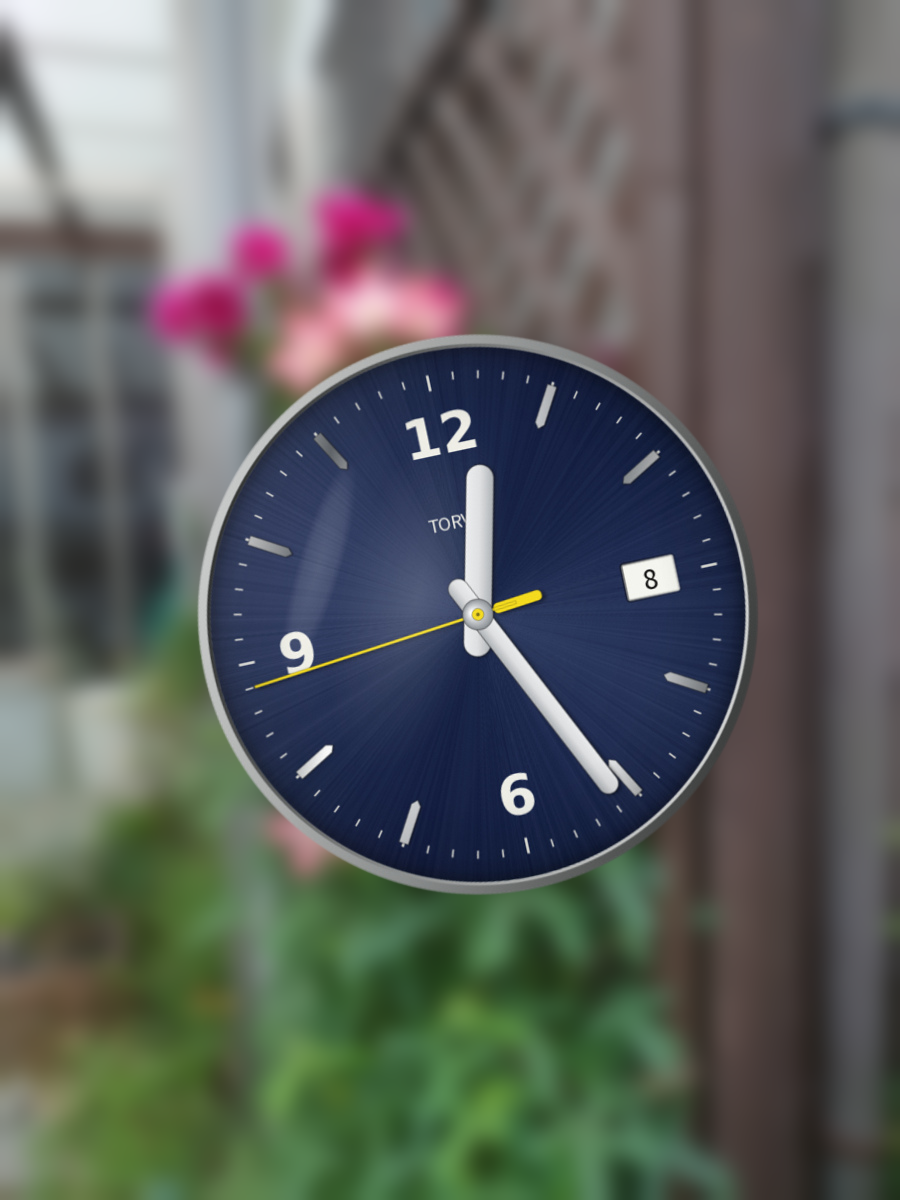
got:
12:25:44
